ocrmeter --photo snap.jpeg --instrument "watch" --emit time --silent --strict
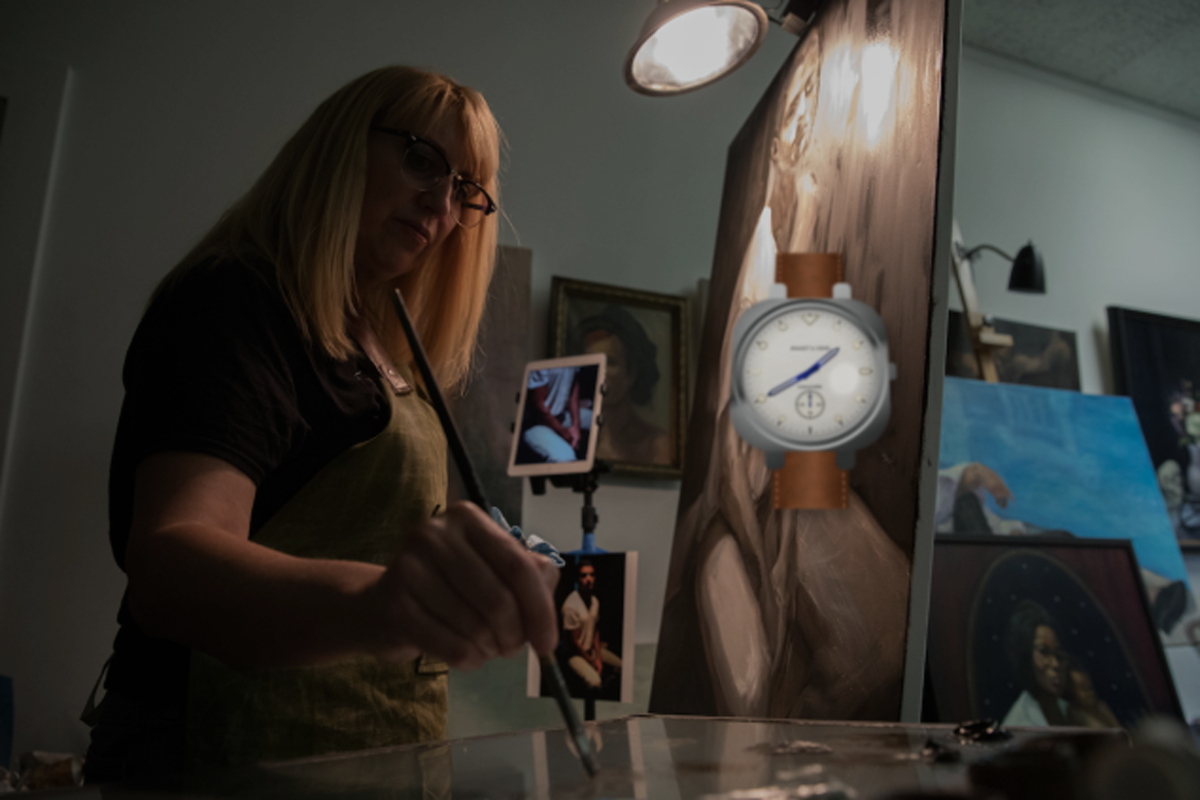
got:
1:40
